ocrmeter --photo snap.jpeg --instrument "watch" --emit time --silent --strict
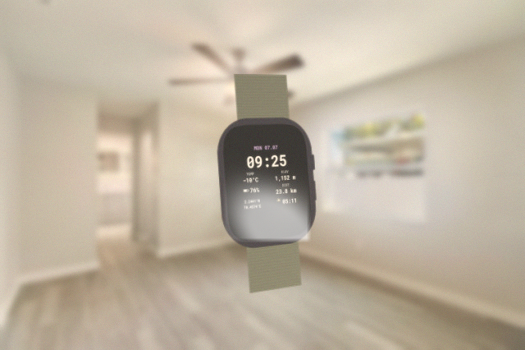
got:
9:25
